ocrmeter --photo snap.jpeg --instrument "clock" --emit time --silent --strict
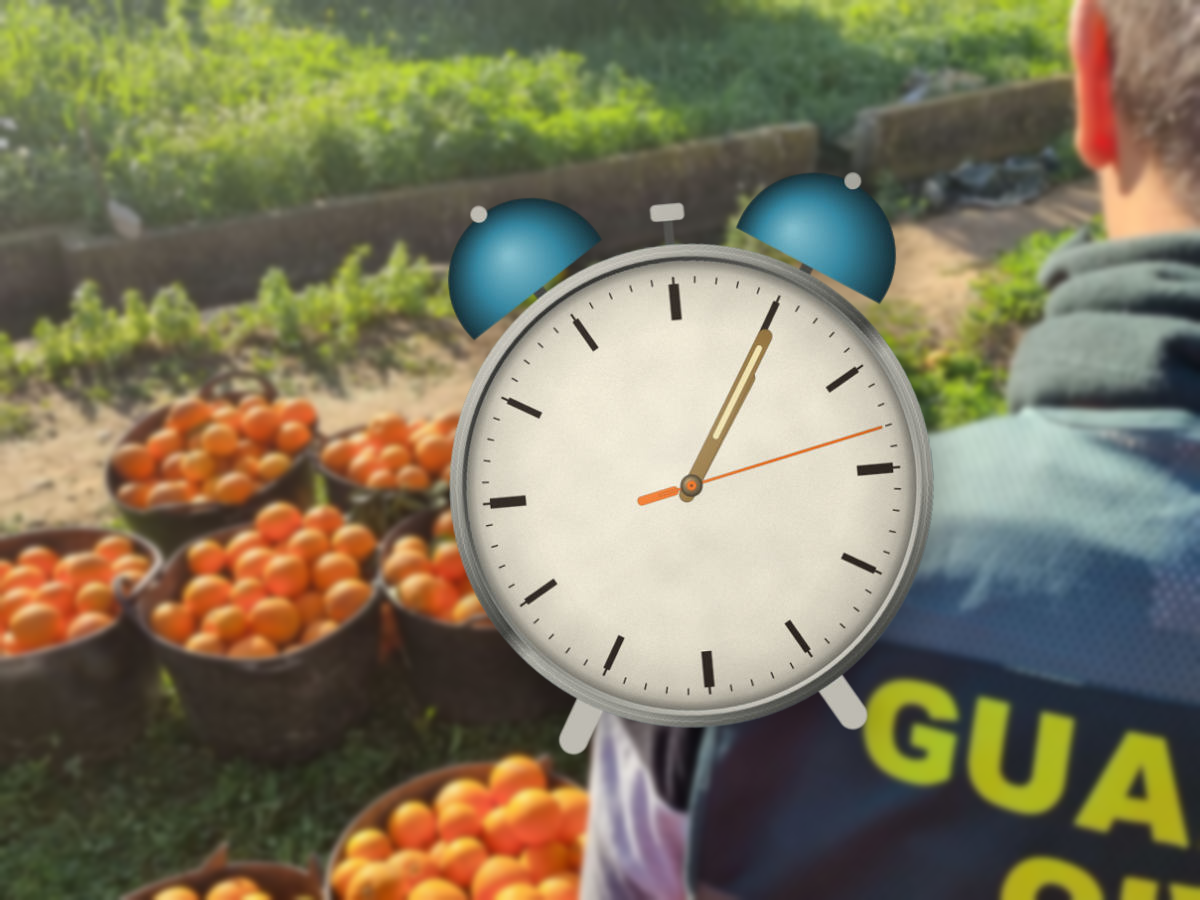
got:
1:05:13
